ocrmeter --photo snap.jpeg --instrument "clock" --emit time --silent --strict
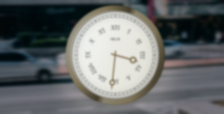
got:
3:31
